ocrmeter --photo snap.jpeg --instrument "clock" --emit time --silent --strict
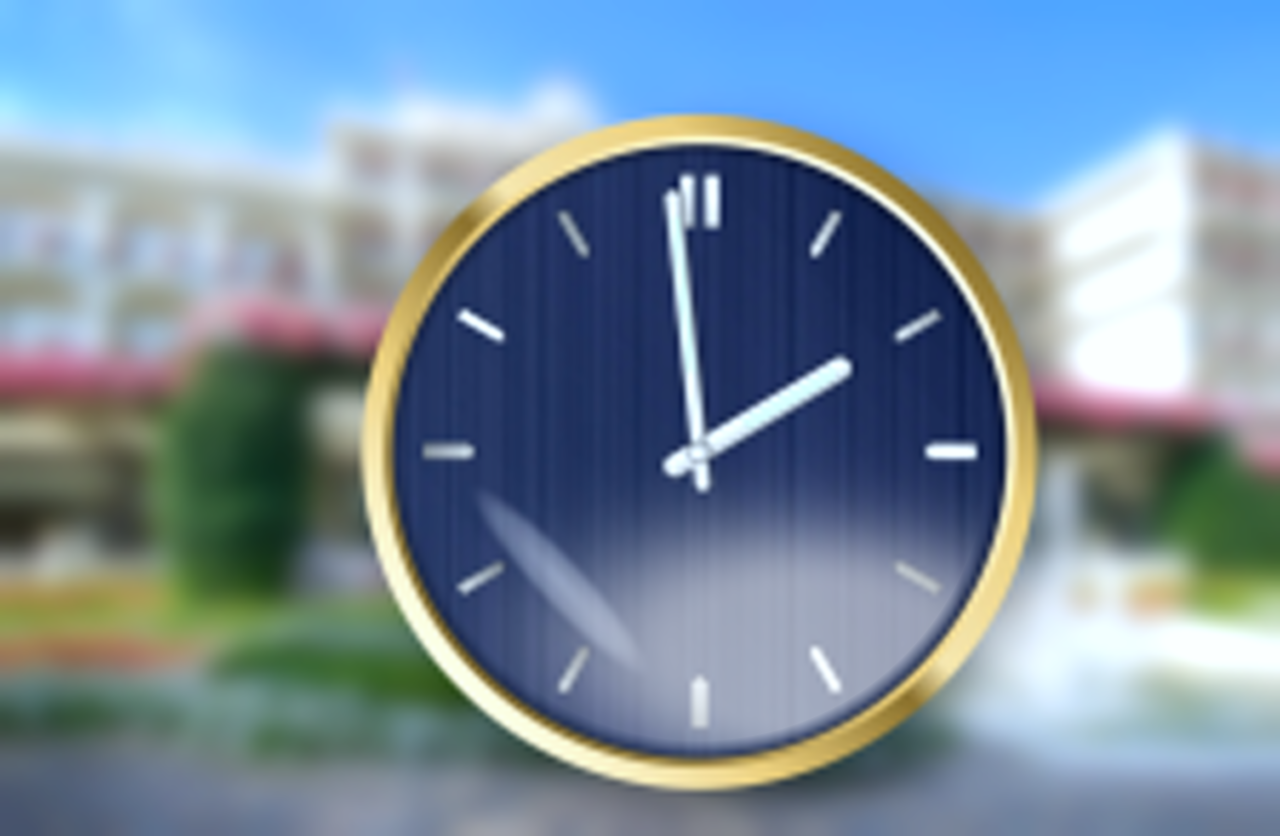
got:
1:59
